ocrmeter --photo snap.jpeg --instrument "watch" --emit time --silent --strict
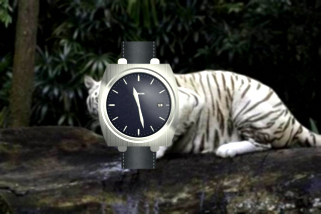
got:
11:28
